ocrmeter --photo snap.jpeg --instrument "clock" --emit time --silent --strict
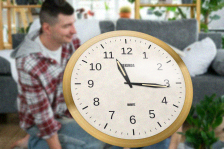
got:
11:16
